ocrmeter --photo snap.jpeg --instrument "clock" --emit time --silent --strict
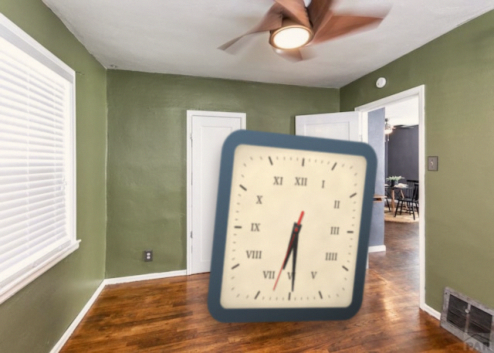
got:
6:29:33
